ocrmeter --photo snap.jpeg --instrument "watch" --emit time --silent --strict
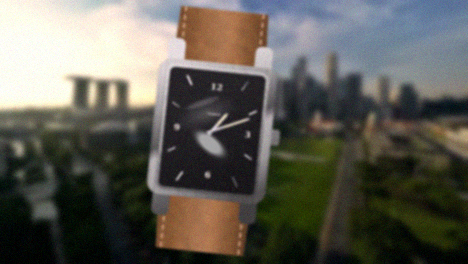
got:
1:11
